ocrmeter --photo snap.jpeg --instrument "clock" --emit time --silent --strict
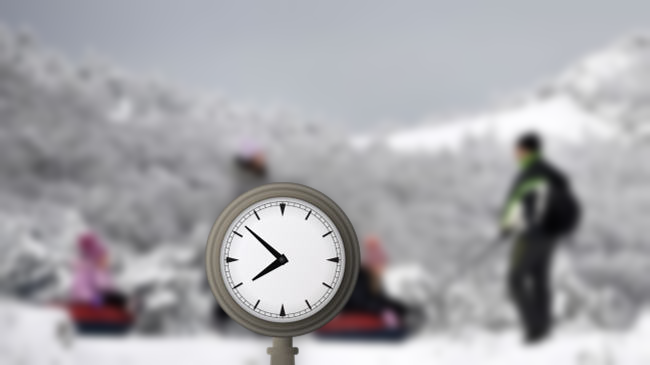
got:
7:52
